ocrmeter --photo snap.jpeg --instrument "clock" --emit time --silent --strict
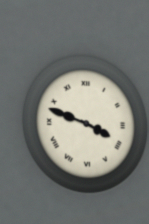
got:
3:48
